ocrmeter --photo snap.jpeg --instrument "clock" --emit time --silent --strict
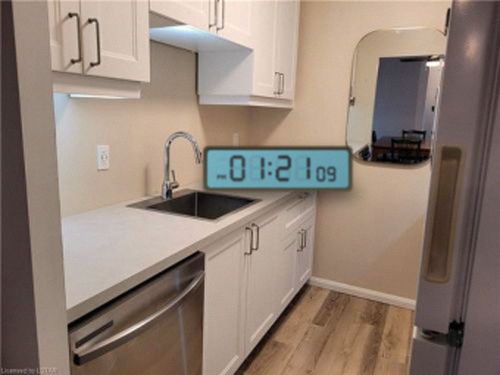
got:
1:21:09
